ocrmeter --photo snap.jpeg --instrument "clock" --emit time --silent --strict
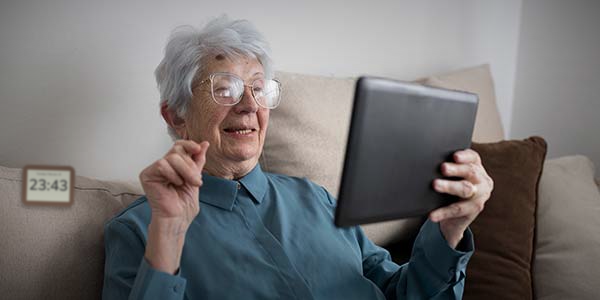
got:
23:43
